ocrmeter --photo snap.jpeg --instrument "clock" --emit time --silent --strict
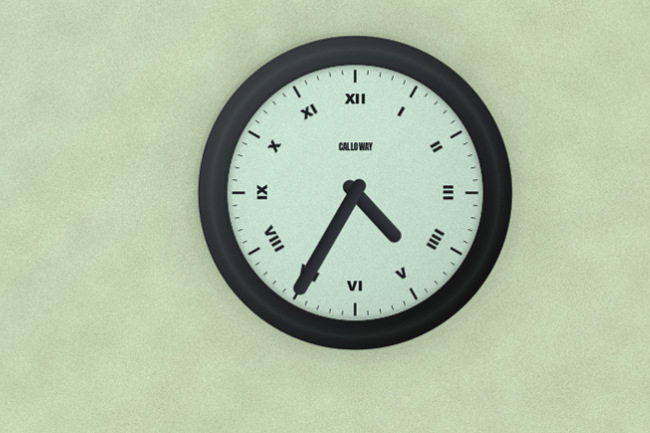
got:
4:35
